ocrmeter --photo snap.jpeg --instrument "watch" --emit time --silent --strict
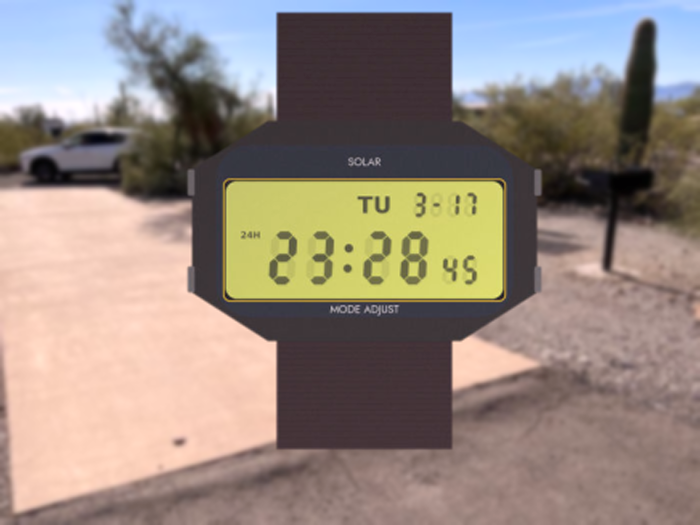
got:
23:28:45
